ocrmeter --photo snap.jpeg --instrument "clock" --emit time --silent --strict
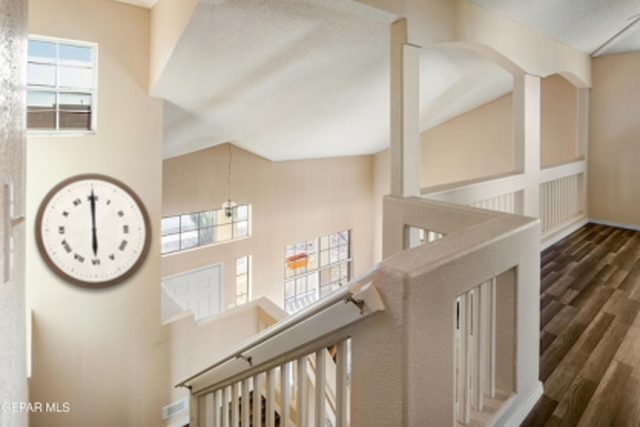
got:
6:00
